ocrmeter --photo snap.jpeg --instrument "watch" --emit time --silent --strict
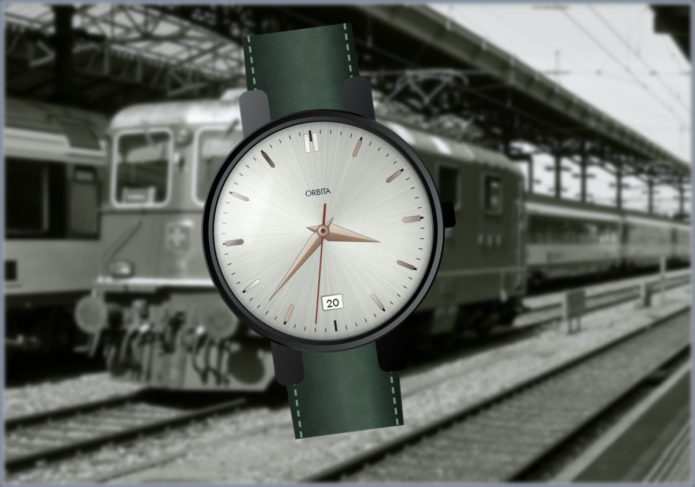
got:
3:37:32
